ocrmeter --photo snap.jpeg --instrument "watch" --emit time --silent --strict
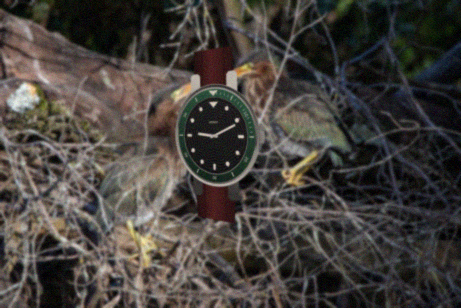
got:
9:11
